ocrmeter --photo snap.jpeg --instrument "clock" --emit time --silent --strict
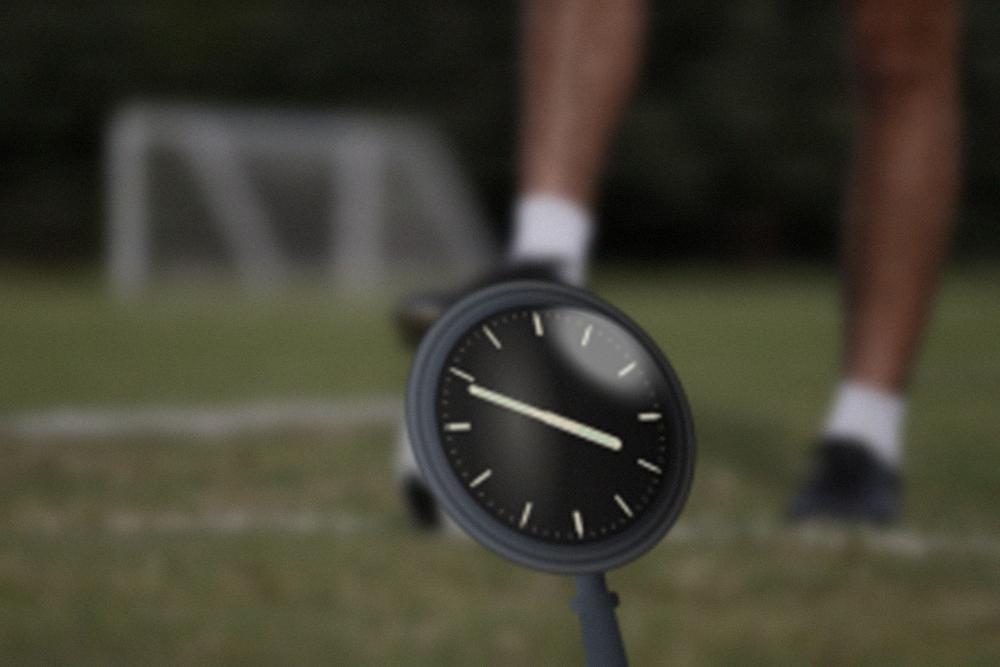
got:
3:49
